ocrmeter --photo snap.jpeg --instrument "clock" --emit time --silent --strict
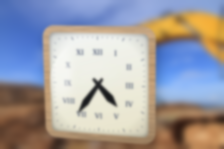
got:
4:36
